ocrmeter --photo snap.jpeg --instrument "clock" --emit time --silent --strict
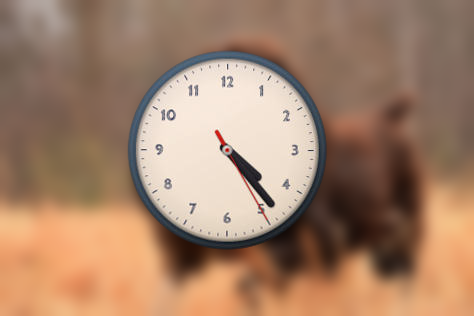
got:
4:23:25
